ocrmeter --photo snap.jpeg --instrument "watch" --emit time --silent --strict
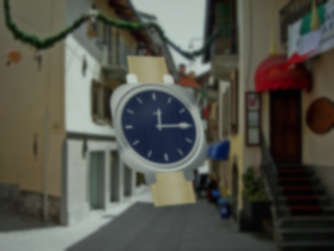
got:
12:15
